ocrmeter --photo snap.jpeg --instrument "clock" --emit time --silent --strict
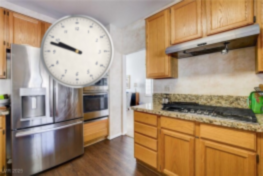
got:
9:48
